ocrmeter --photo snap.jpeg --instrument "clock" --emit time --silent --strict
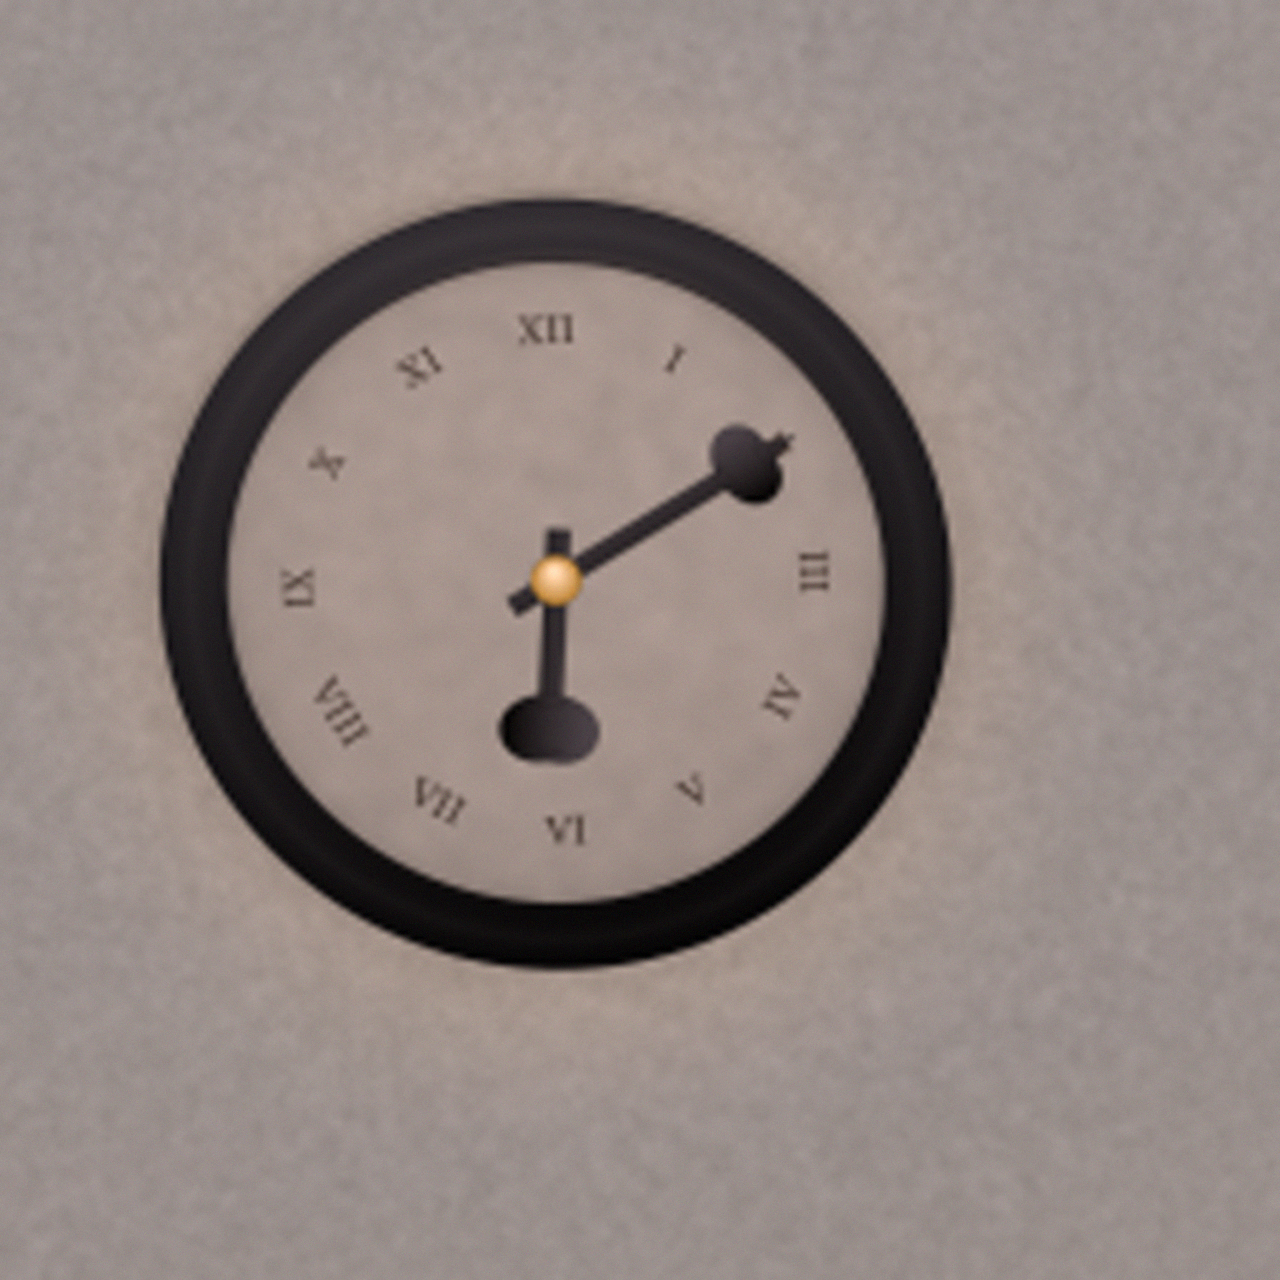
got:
6:10
